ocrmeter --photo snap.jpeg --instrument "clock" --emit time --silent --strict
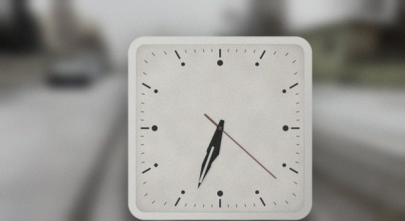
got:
6:33:22
